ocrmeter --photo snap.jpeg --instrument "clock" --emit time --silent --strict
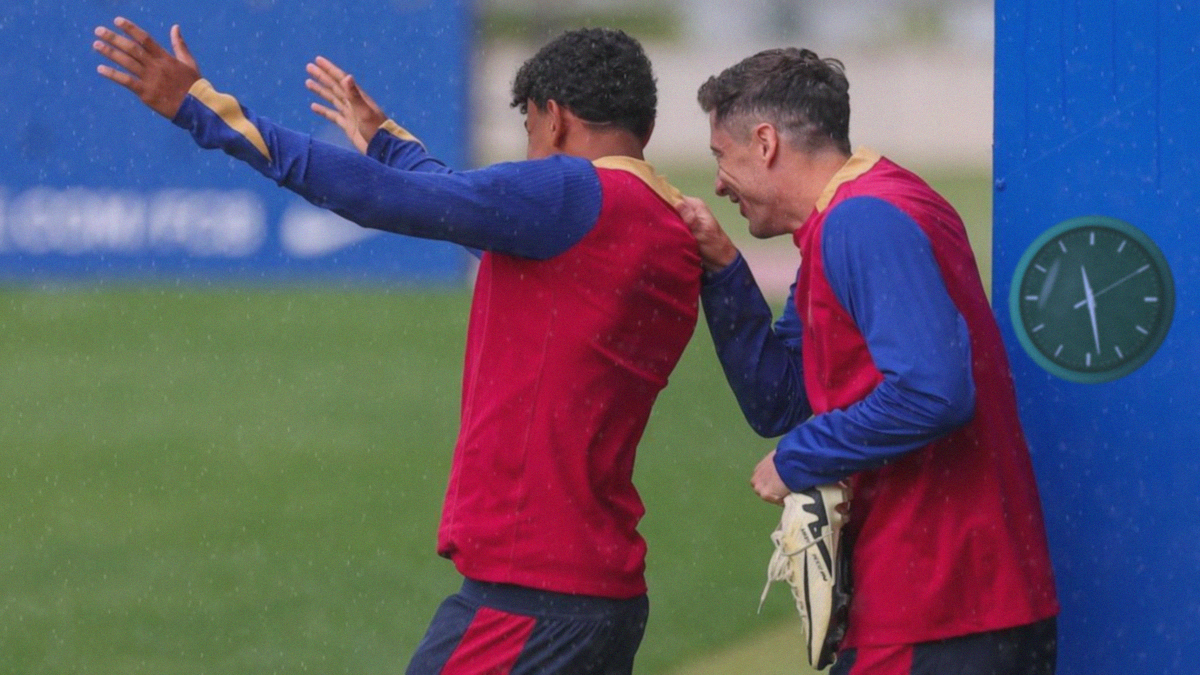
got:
11:28:10
